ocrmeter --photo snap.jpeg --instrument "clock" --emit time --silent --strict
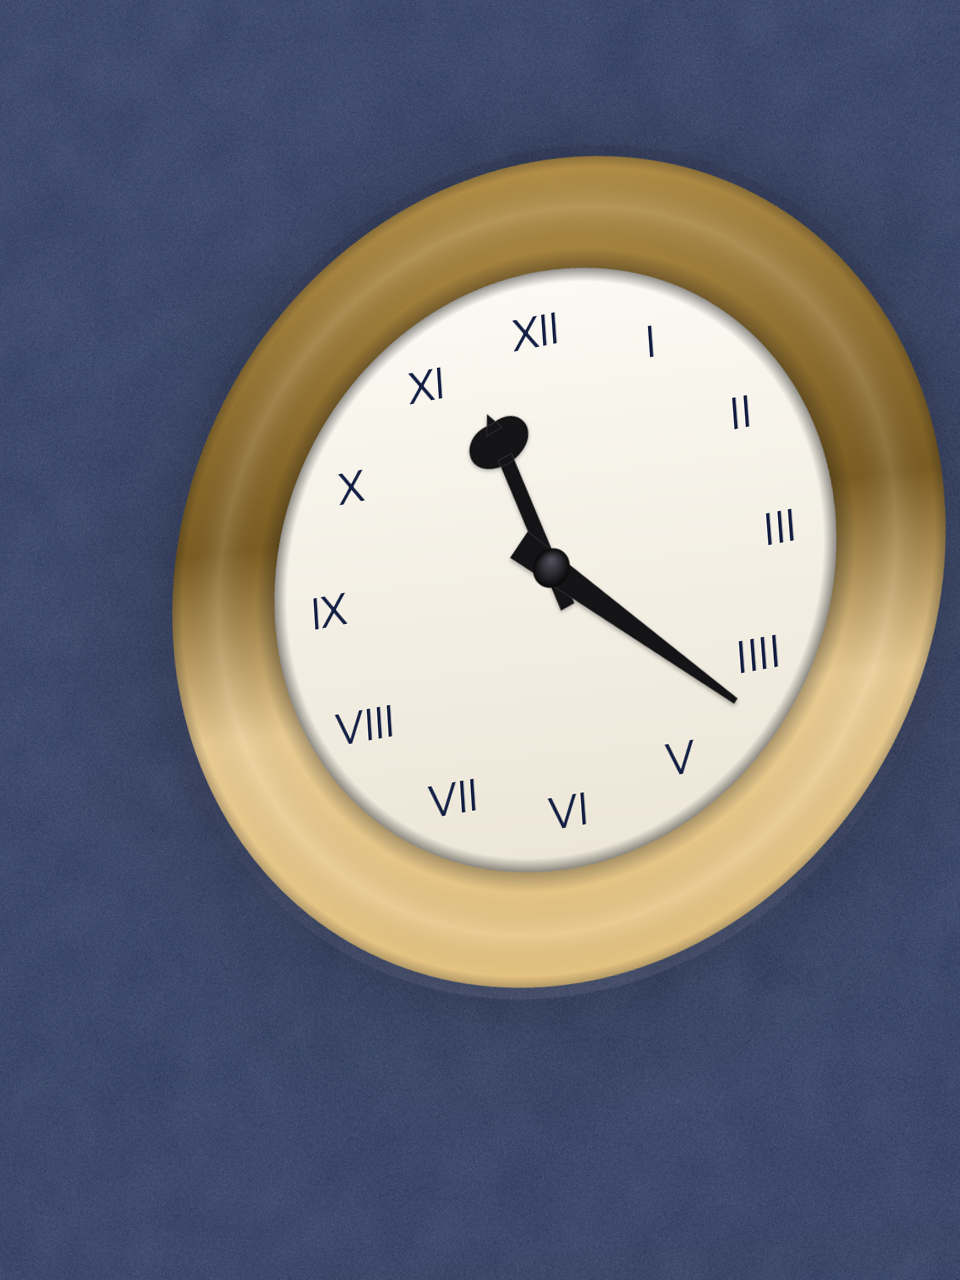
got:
11:22
